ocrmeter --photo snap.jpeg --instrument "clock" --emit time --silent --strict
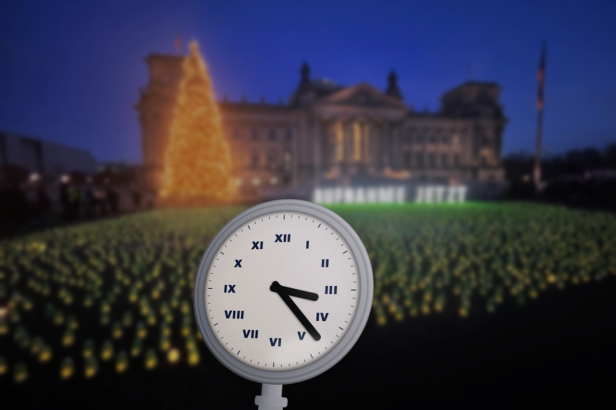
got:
3:23
